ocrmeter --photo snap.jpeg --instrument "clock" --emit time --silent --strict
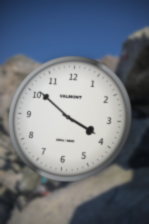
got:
3:51
